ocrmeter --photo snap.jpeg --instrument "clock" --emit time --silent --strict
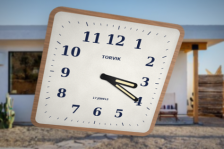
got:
3:20
